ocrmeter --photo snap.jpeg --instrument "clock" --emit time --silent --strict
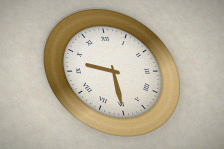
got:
9:30
